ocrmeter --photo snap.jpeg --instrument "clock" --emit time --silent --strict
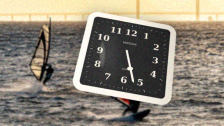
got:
5:27
